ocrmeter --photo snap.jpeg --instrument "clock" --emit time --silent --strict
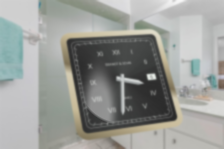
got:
3:32
